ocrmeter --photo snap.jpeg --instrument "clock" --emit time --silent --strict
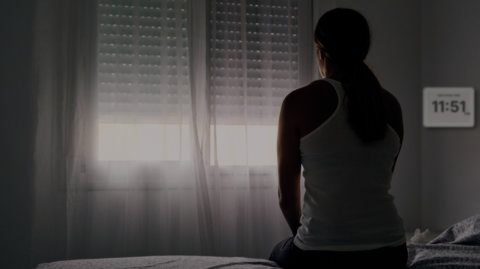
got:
11:51
